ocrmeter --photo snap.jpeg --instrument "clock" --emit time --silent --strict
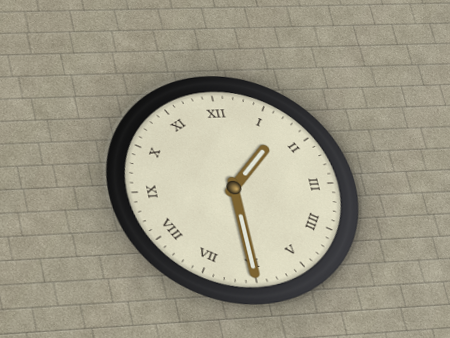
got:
1:30
